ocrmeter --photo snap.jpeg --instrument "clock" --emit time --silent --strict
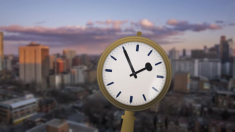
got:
1:55
